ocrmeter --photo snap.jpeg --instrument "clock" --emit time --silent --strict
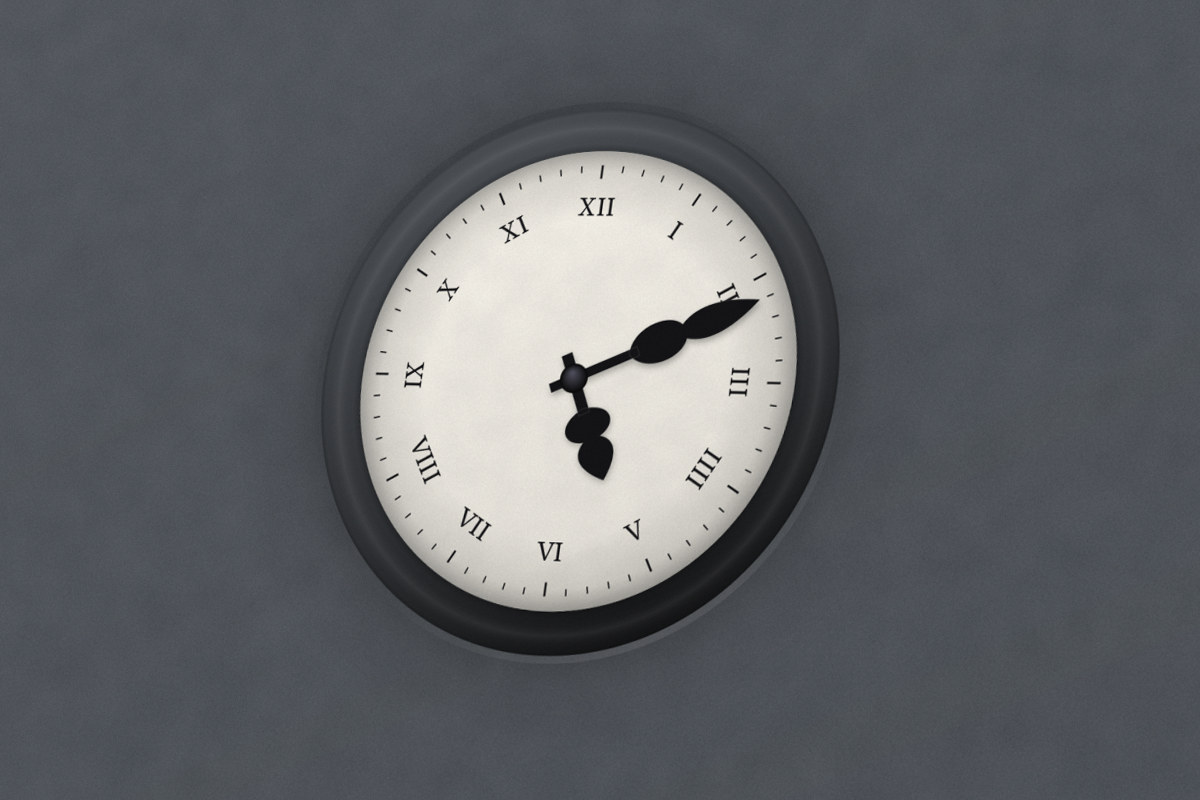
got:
5:11
